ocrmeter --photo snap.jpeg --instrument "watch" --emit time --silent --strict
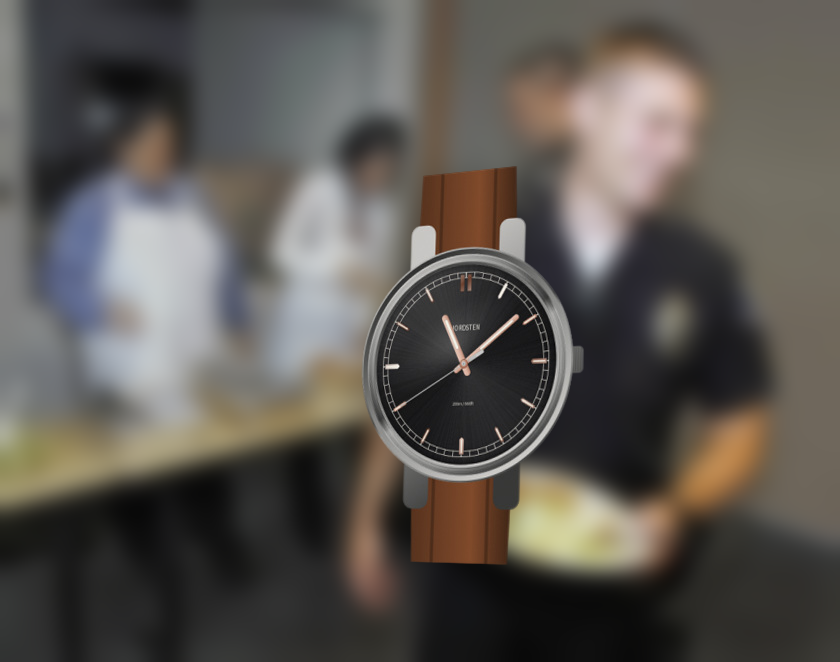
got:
11:08:40
